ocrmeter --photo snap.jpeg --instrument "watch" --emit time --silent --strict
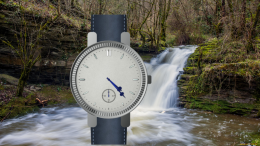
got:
4:23
